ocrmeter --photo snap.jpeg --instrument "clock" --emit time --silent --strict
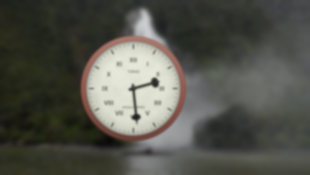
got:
2:29
